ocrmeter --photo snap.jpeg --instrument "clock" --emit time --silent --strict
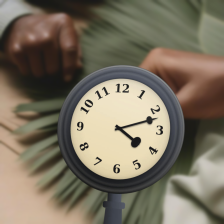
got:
4:12
